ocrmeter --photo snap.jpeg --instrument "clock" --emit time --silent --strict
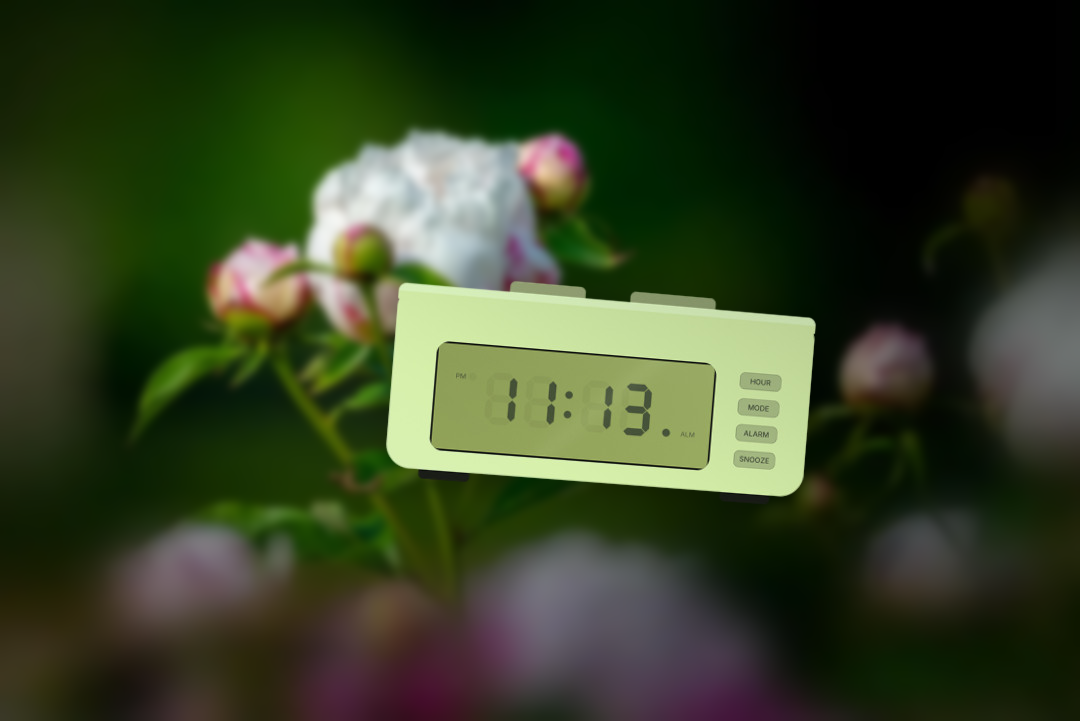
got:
11:13
